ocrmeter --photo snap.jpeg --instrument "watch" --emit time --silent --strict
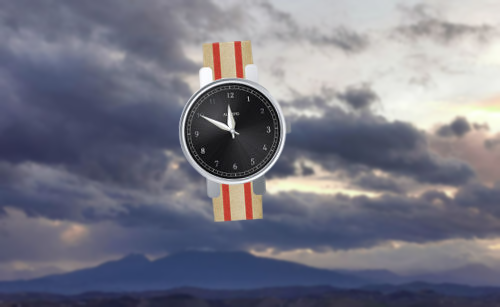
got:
11:50
